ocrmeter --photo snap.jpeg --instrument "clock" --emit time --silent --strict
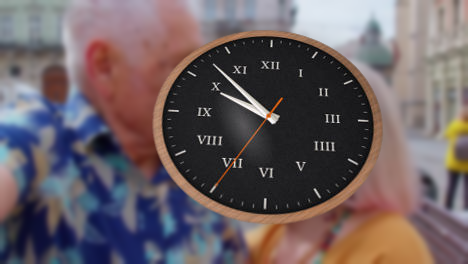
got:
9:52:35
